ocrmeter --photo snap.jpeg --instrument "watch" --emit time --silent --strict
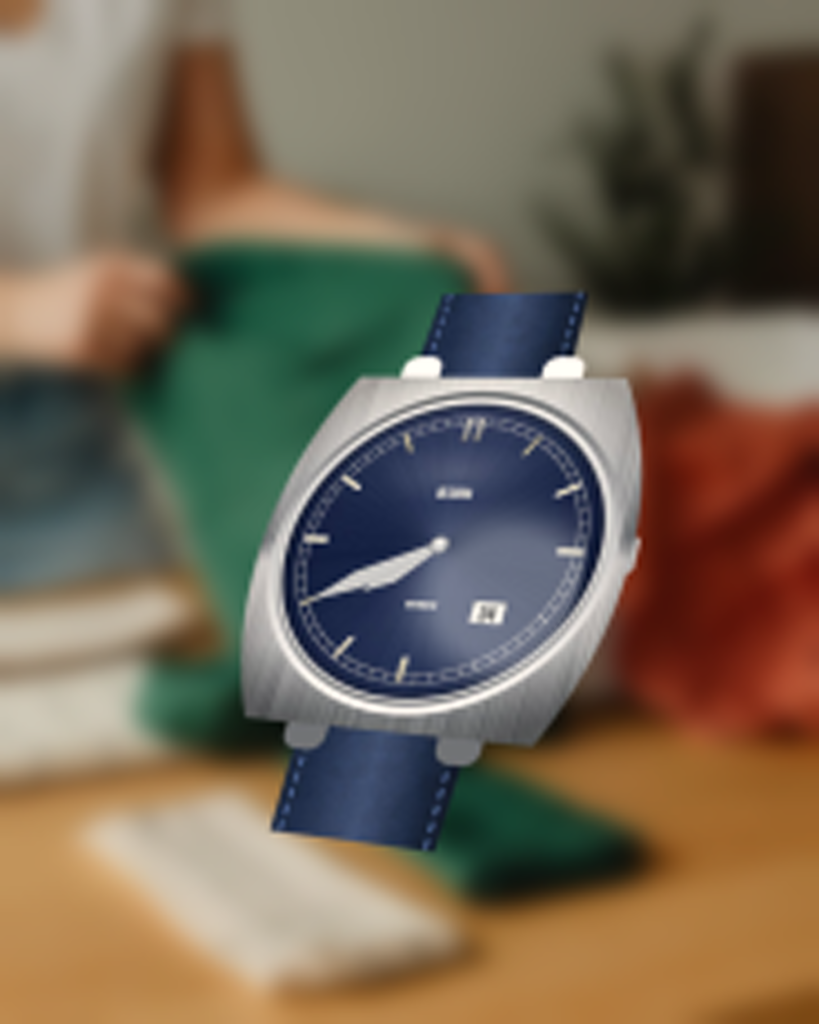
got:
7:40
